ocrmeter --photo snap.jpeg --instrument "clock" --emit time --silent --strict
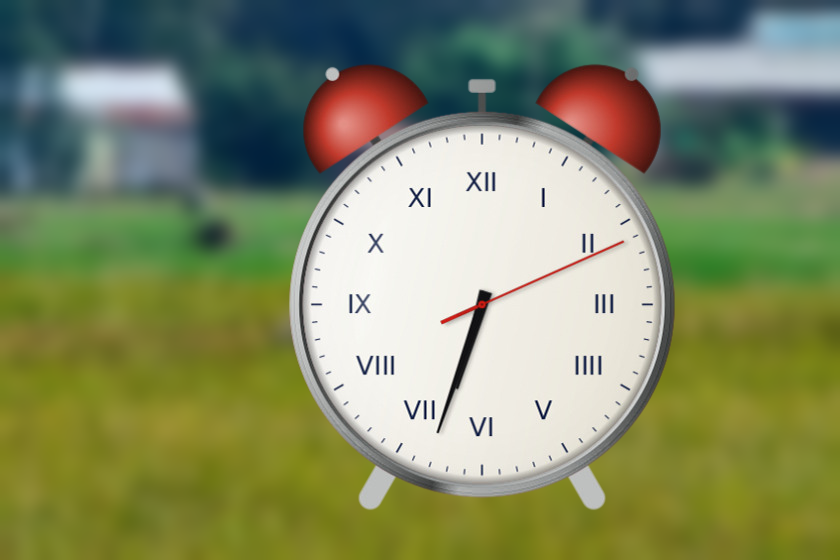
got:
6:33:11
